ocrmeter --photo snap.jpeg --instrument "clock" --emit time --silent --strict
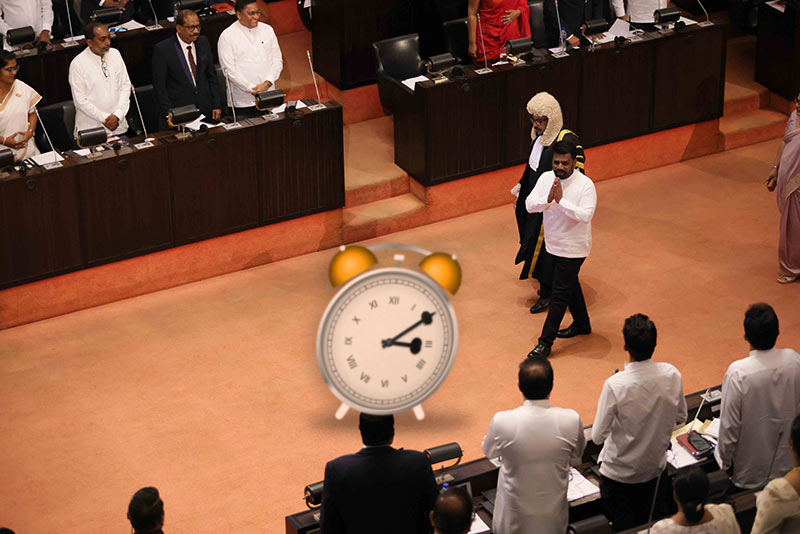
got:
3:09
